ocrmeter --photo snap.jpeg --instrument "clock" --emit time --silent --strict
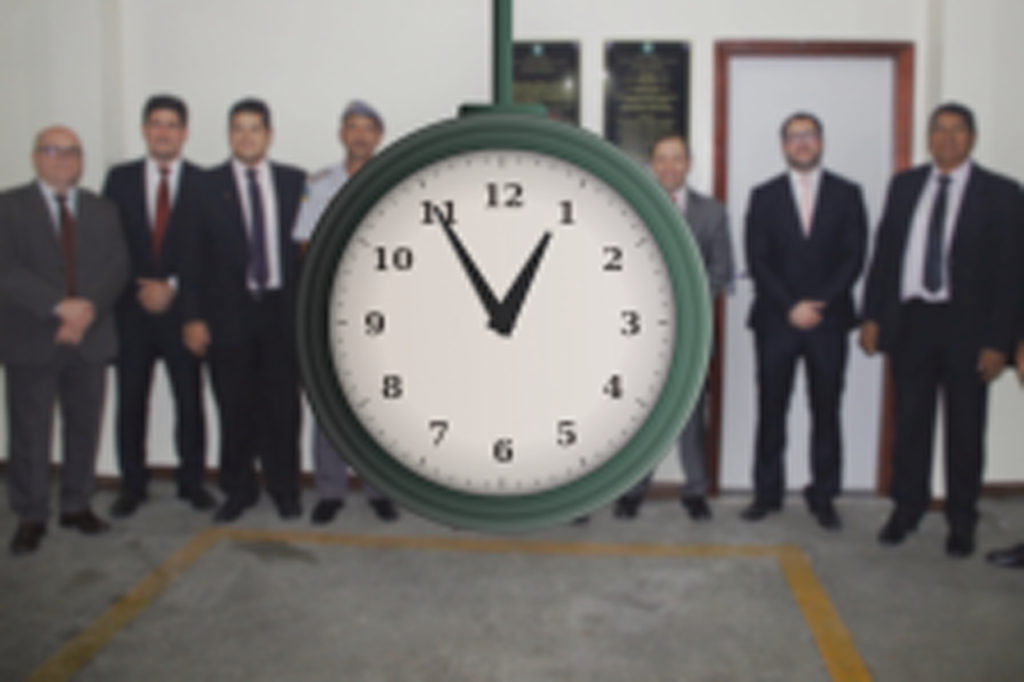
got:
12:55
